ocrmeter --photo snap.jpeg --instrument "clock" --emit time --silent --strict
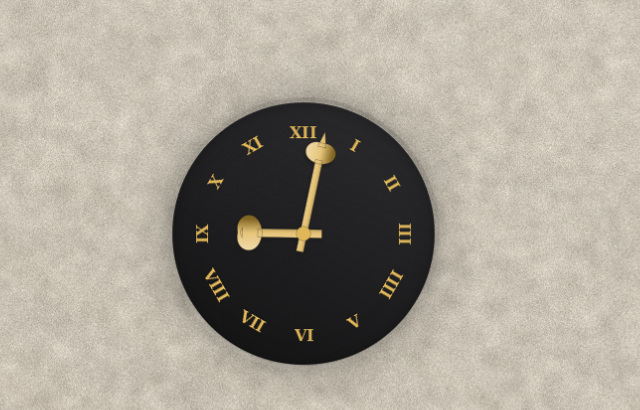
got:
9:02
